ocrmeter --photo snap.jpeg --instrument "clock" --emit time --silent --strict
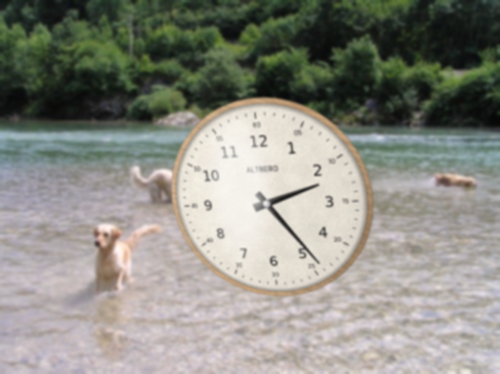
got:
2:24
